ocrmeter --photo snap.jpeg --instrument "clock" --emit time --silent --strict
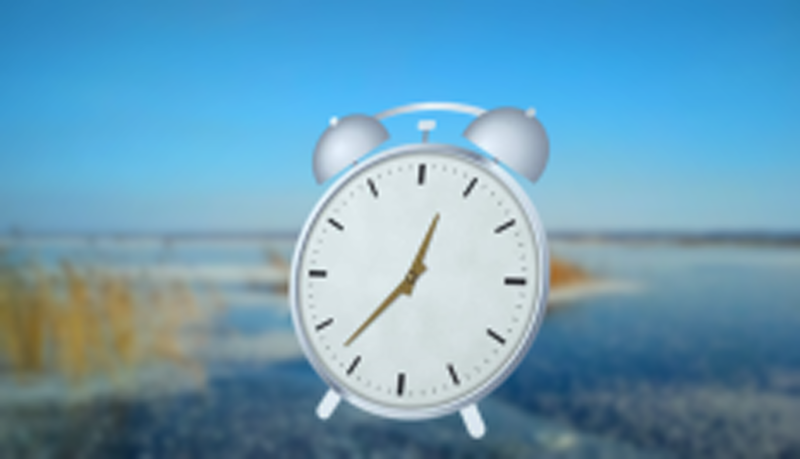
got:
12:37
